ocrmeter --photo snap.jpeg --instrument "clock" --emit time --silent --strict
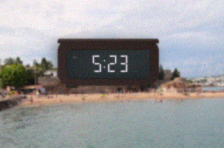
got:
5:23
